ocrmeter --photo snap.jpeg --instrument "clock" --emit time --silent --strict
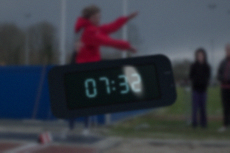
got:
7:32
